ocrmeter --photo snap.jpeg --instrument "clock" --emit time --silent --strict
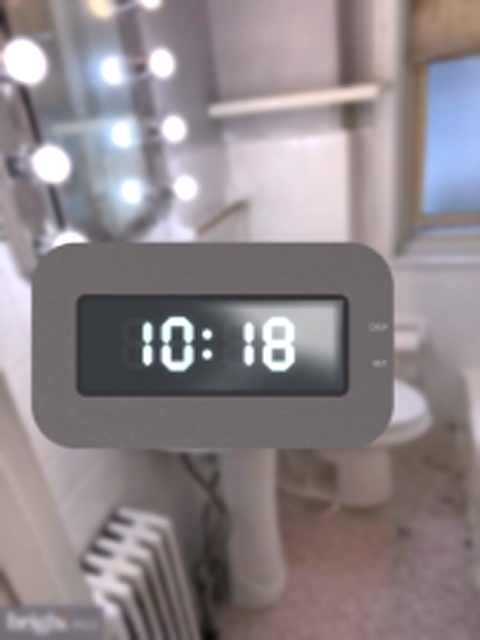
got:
10:18
